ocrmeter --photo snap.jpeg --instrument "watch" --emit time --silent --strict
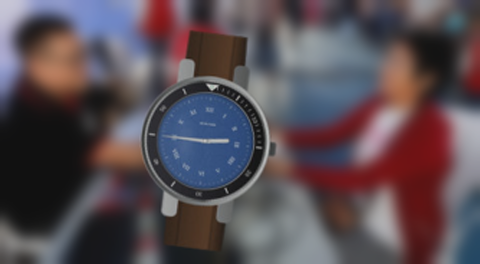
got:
2:45
